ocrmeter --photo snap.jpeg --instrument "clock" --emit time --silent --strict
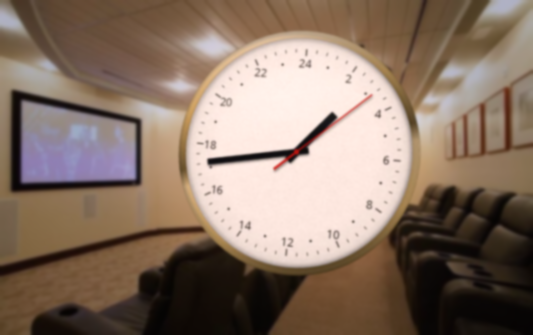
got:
2:43:08
